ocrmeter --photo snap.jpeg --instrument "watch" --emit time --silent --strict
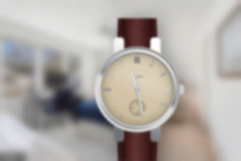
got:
11:28
